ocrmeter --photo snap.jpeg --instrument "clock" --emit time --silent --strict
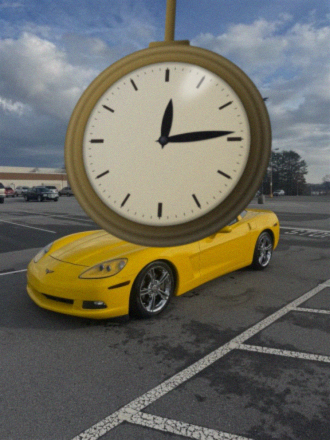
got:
12:14
